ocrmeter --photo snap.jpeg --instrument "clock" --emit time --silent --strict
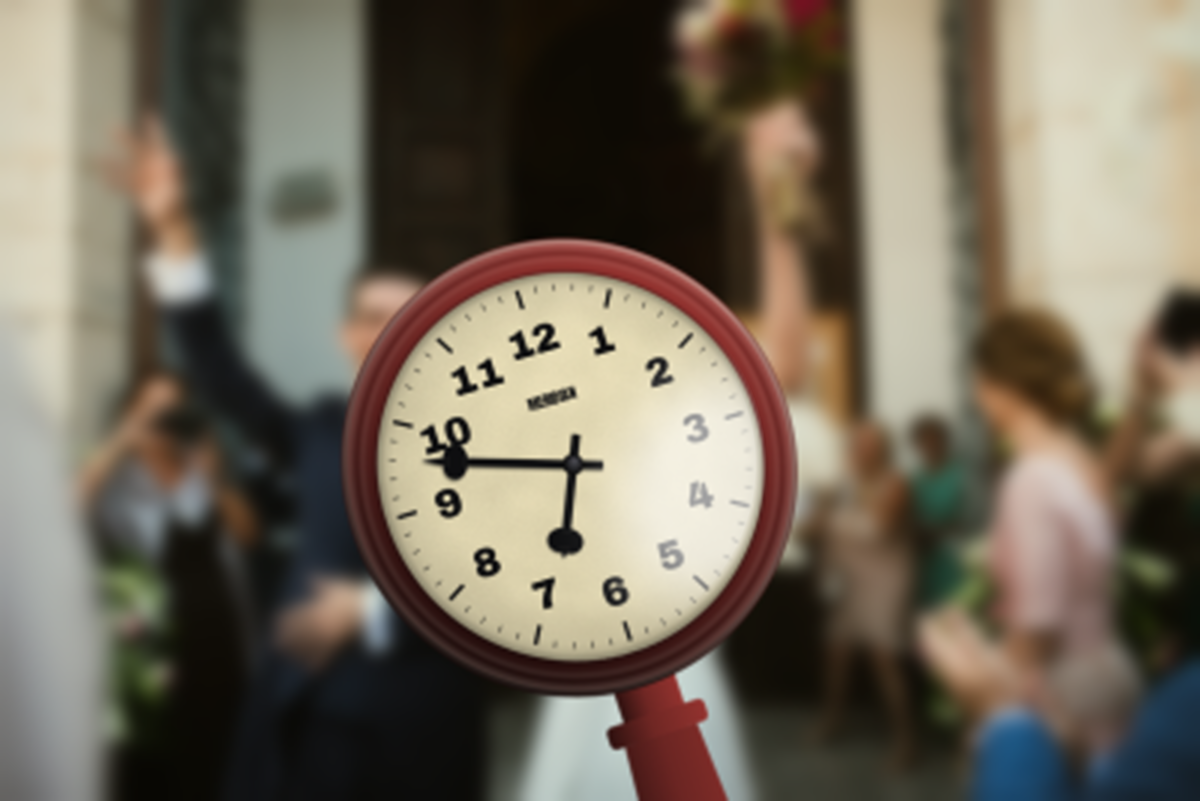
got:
6:48
